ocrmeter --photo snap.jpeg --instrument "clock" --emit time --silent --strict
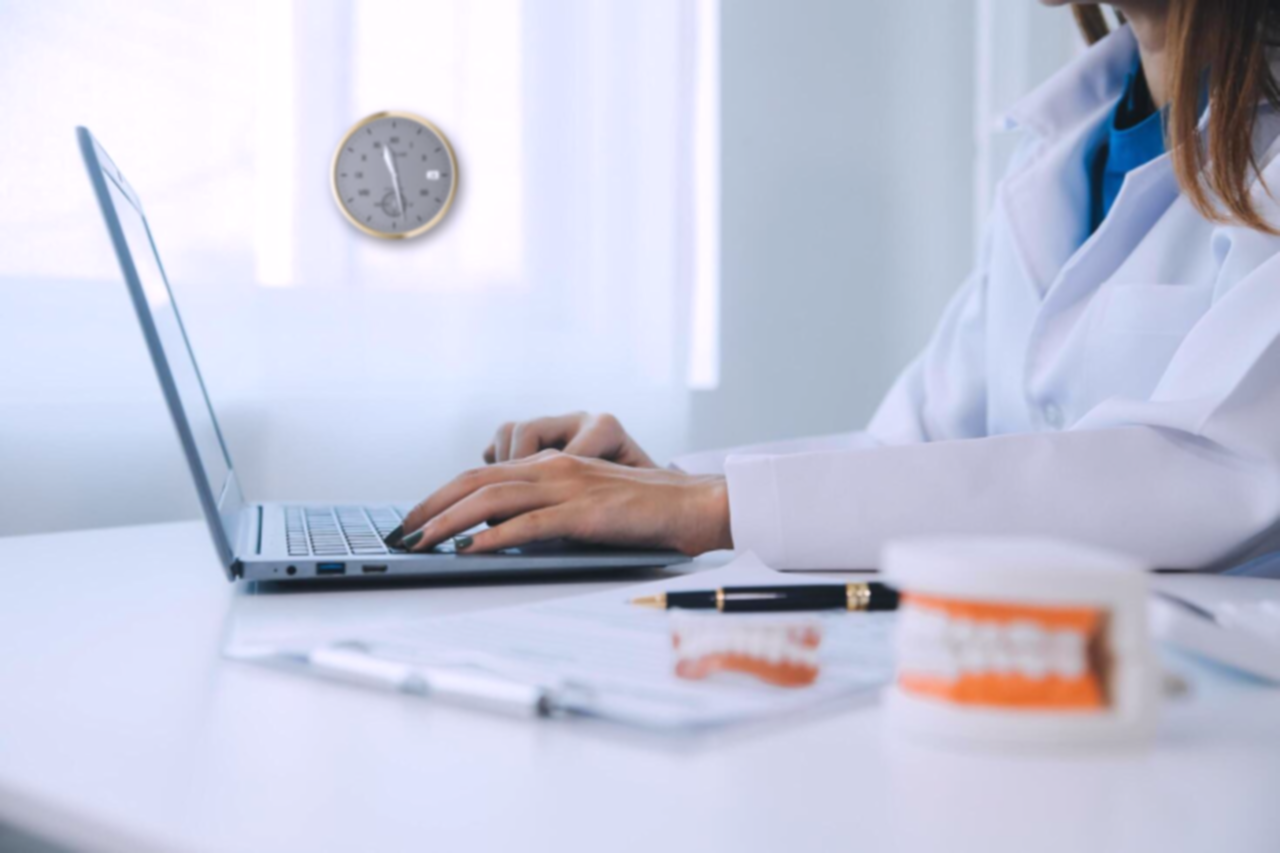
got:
11:28
